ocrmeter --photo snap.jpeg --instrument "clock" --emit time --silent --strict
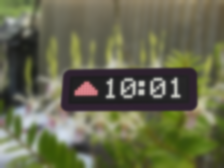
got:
10:01
